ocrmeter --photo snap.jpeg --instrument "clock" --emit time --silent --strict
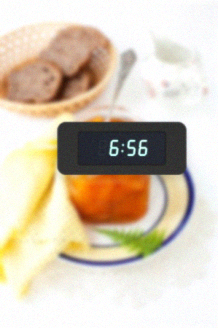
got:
6:56
